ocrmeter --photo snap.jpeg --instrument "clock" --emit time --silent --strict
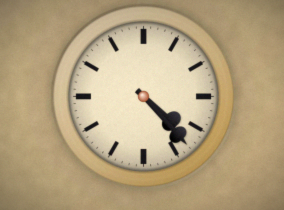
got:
4:23
